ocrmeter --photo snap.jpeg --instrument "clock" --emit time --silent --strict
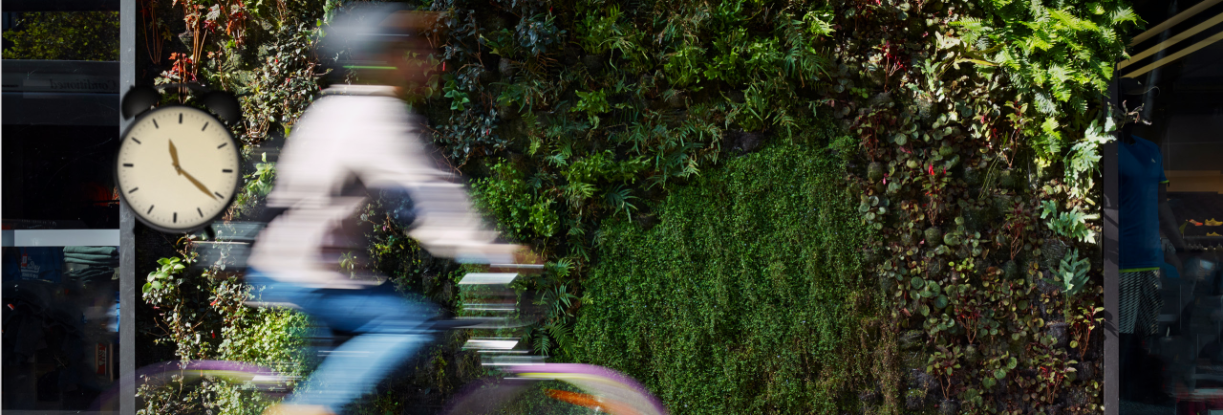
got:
11:21
